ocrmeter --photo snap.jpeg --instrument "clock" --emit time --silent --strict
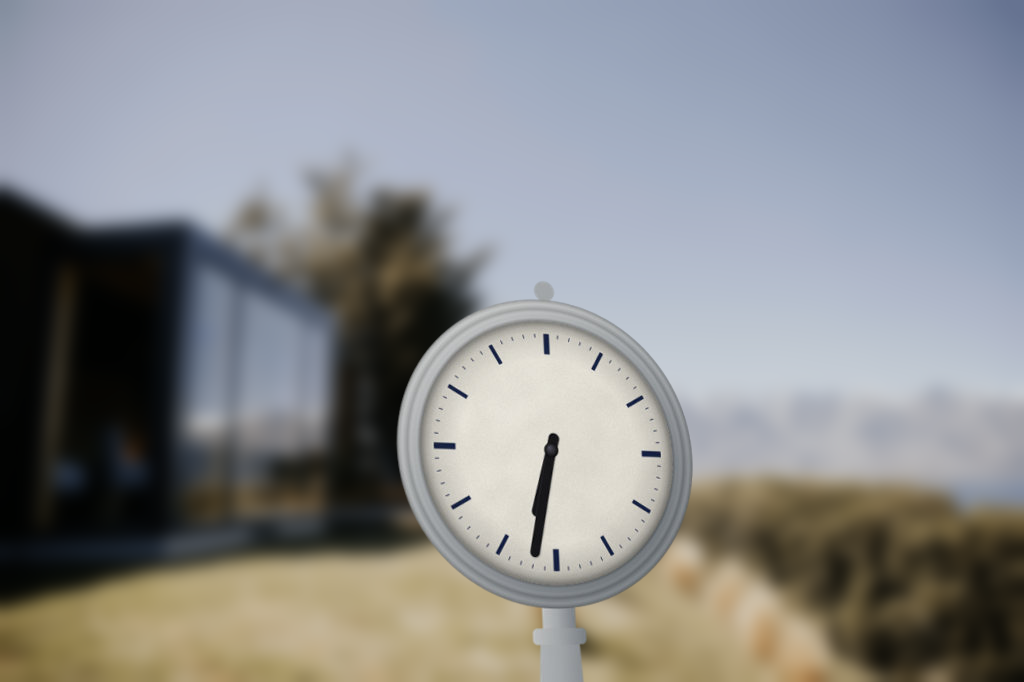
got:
6:32
